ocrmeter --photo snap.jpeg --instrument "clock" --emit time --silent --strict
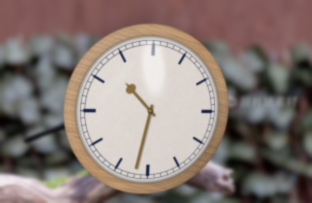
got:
10:32
